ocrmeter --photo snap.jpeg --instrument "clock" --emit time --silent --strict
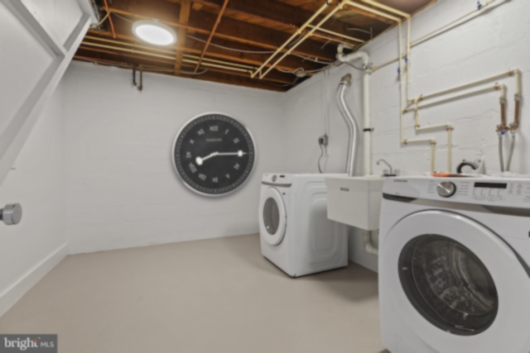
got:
8:15
